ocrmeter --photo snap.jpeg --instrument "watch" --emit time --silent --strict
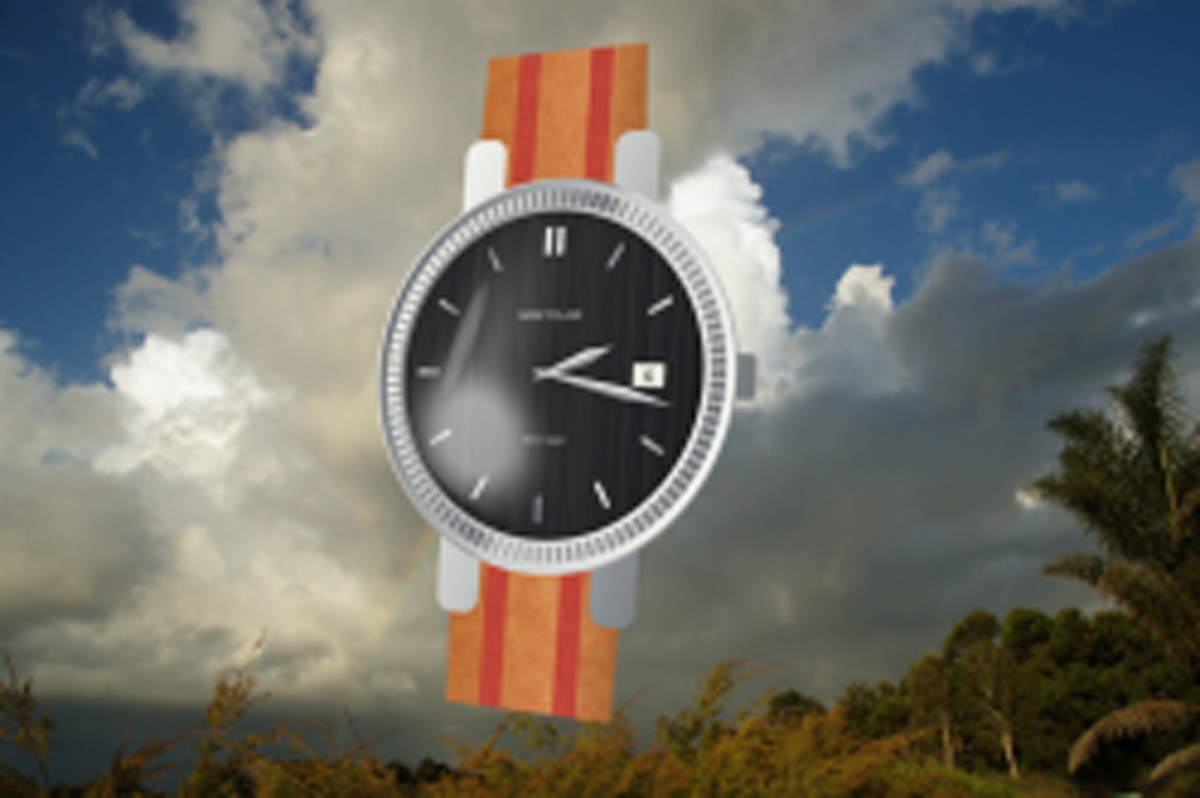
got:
2:17
